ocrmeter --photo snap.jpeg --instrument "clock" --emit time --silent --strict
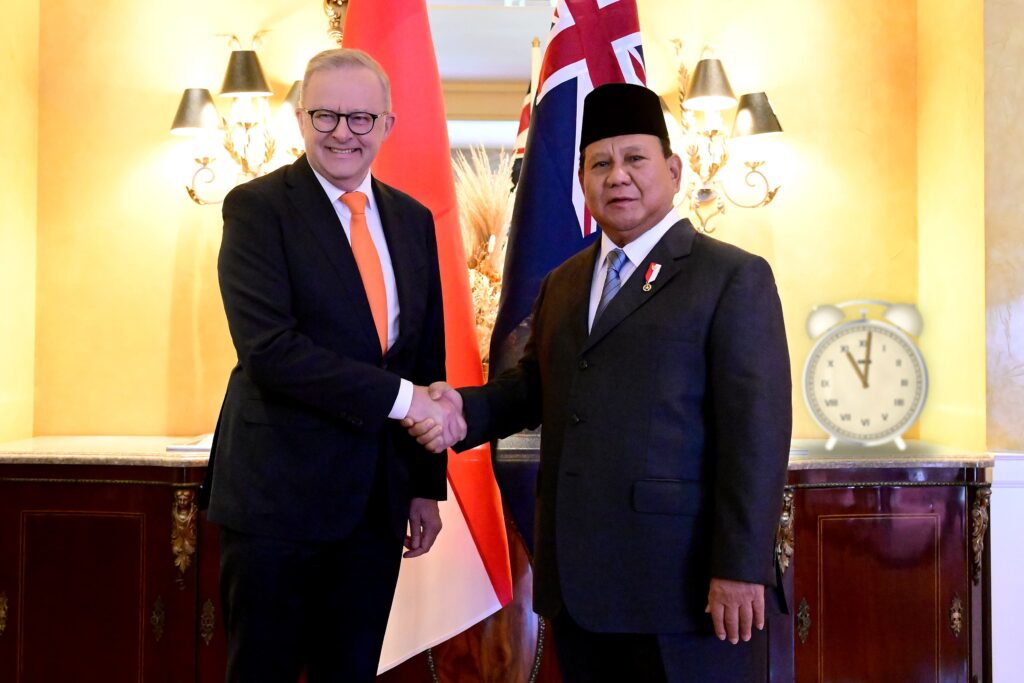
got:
11:01
